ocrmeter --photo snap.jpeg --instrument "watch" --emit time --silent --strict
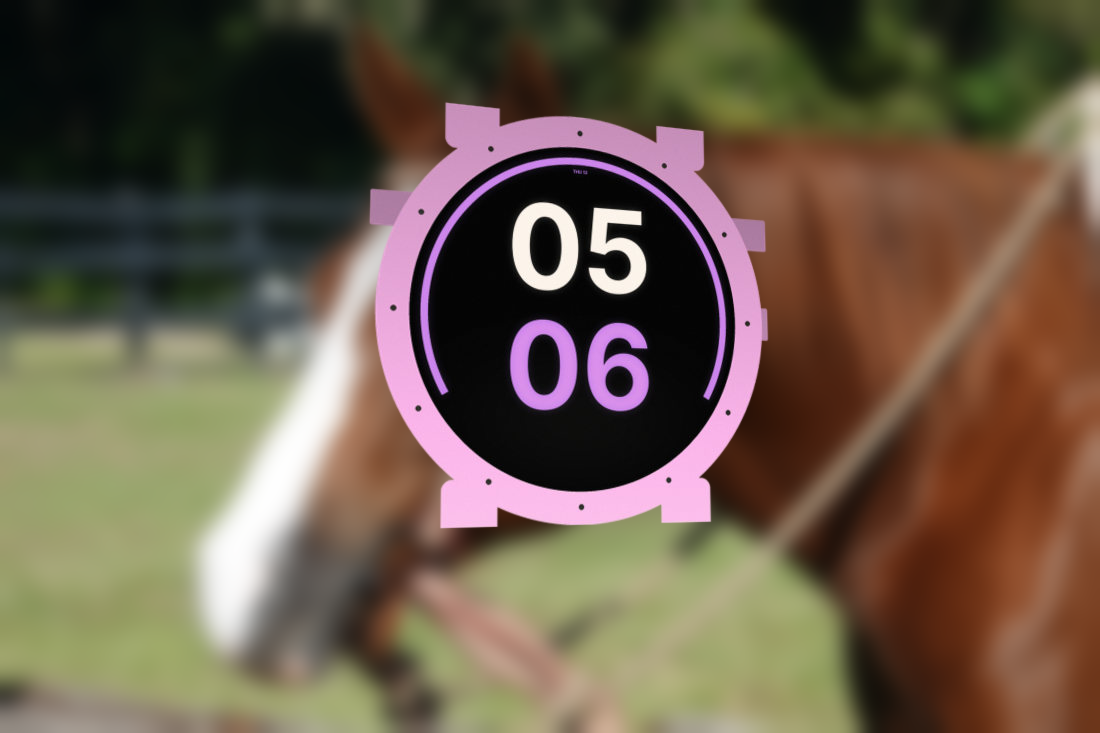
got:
5:06
